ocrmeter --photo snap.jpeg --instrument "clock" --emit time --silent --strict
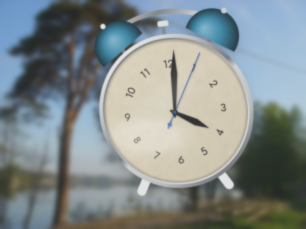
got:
4:01:05
